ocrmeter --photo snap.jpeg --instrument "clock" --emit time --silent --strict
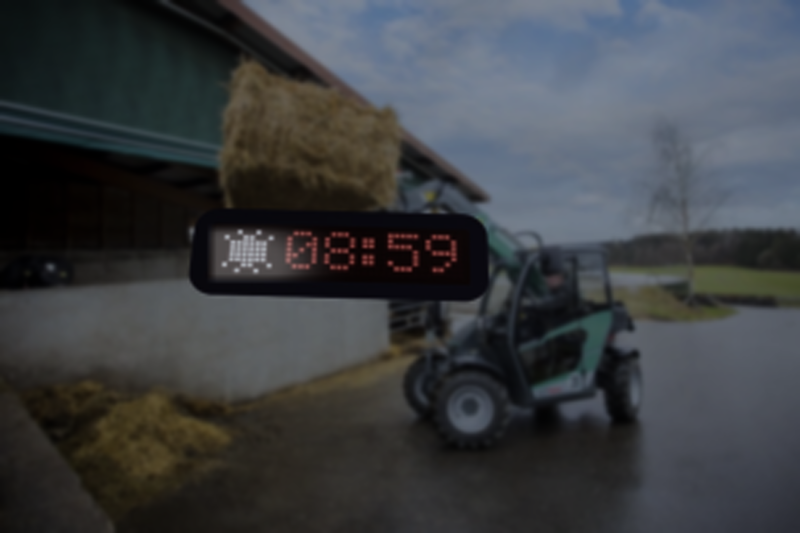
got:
8:59
